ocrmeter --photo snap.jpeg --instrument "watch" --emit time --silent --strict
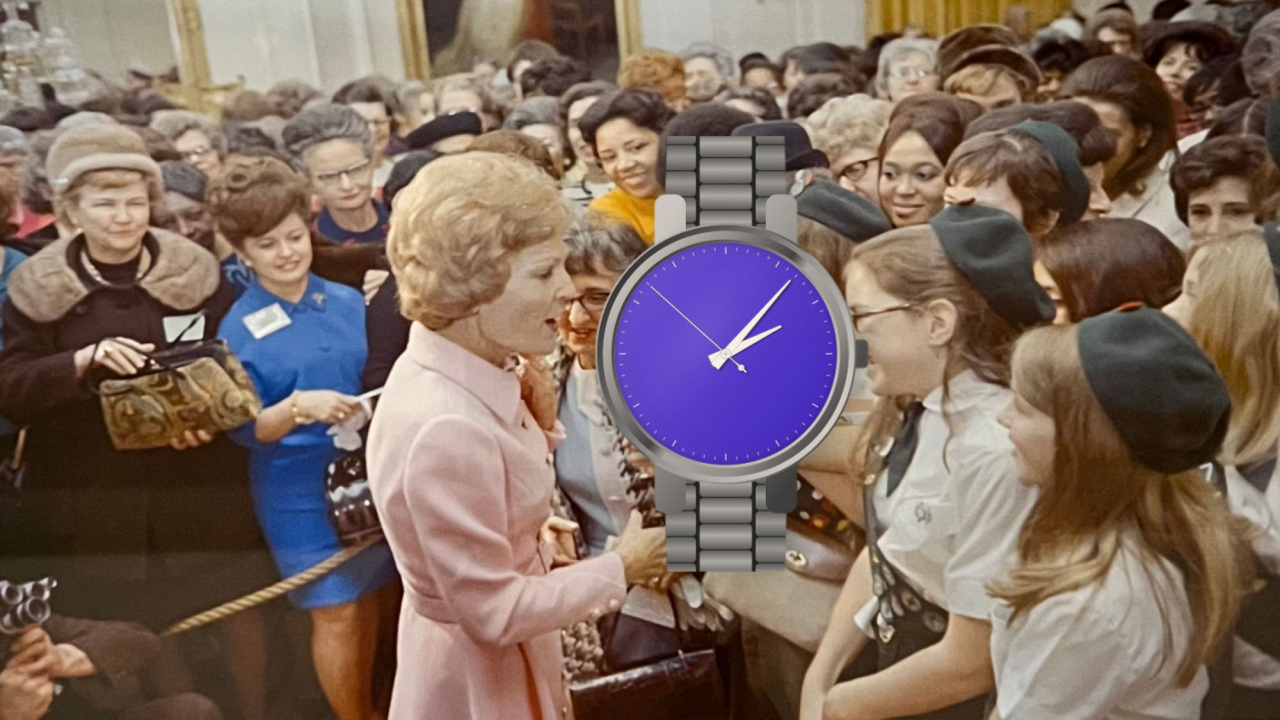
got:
2:06:52
